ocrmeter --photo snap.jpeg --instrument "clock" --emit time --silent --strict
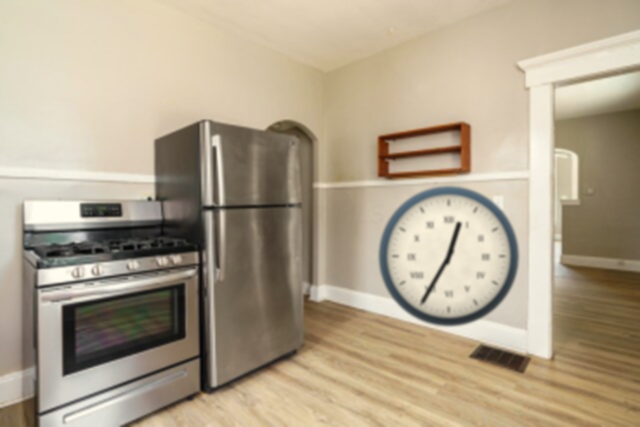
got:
12:35
